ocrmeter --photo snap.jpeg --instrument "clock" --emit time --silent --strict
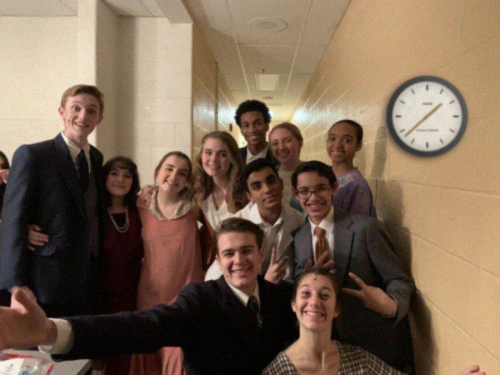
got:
1:38
